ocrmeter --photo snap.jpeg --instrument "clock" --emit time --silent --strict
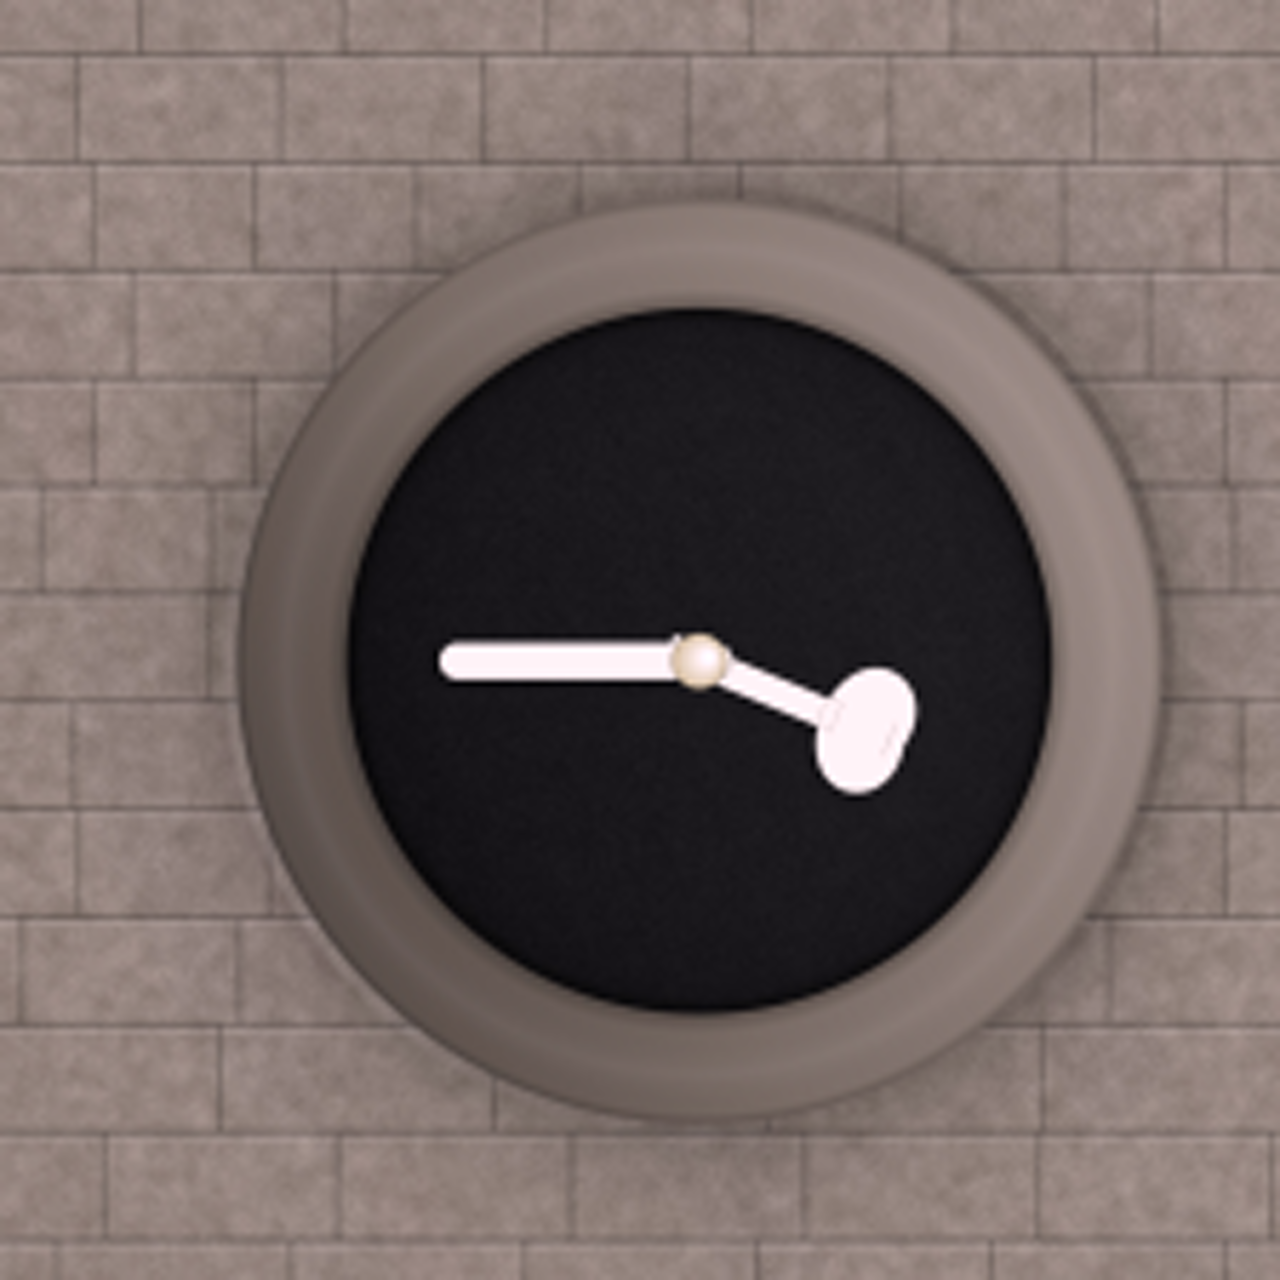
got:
3:45
